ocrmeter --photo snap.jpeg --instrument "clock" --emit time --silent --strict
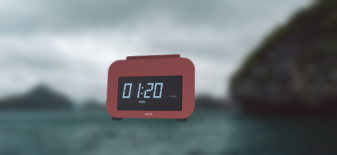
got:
1:20
